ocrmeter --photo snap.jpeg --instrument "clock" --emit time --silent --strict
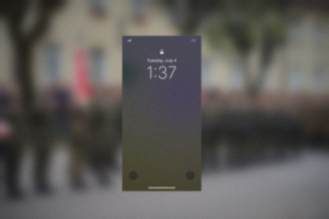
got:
1:37
